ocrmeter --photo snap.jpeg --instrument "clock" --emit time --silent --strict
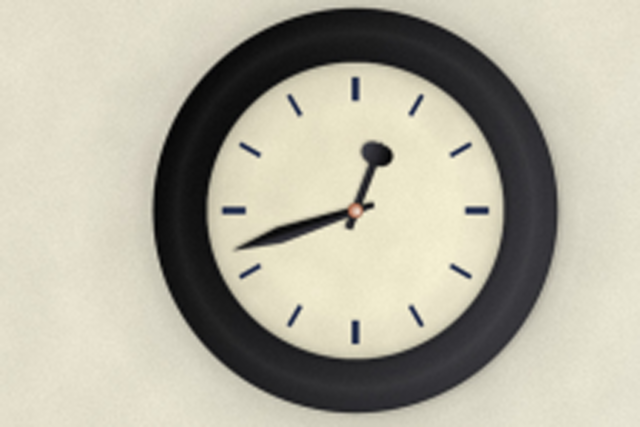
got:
12:42
